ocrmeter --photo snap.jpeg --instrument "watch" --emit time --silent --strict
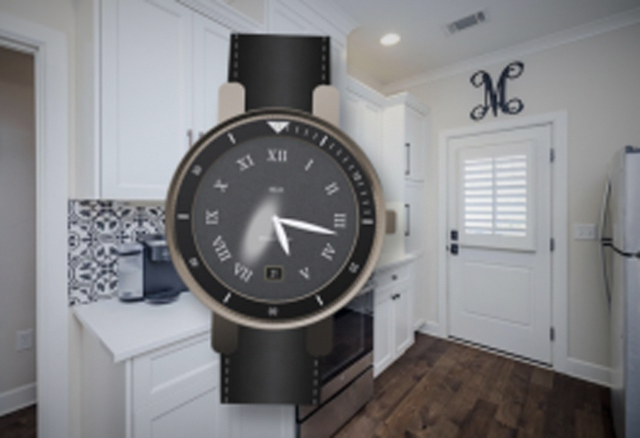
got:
5:17
